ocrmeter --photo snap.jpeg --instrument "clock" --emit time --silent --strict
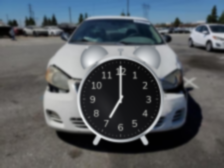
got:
7:00
